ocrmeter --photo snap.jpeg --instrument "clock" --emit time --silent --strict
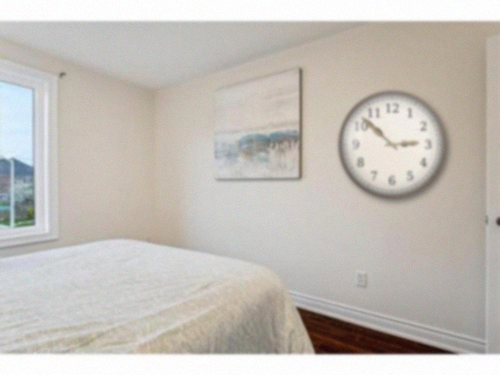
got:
2:52
